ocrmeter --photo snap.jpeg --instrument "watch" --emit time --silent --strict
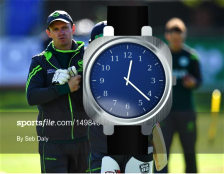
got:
12:22
